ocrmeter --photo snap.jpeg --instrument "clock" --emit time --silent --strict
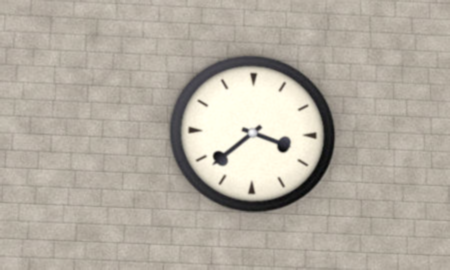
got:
3:38
